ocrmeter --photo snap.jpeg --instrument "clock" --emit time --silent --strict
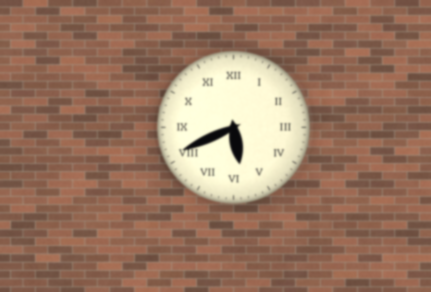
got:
5:41
